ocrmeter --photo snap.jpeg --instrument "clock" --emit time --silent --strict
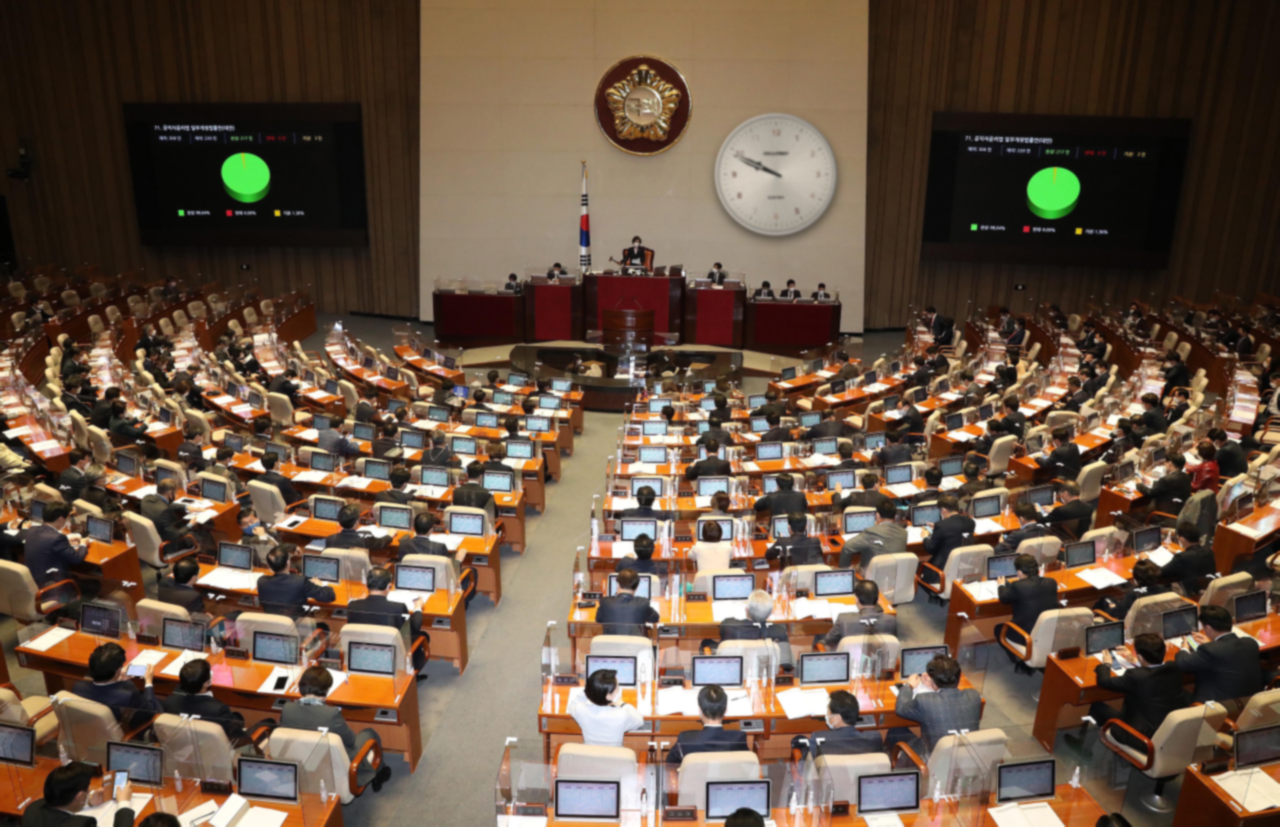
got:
9:49
